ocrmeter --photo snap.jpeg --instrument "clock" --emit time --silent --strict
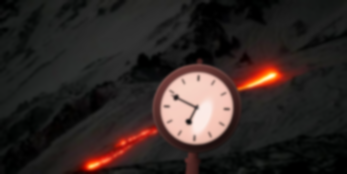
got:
6:49
